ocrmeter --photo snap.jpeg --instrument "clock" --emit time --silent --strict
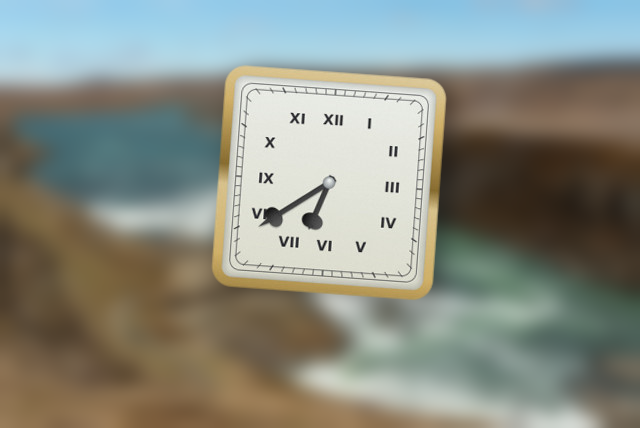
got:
6:39
